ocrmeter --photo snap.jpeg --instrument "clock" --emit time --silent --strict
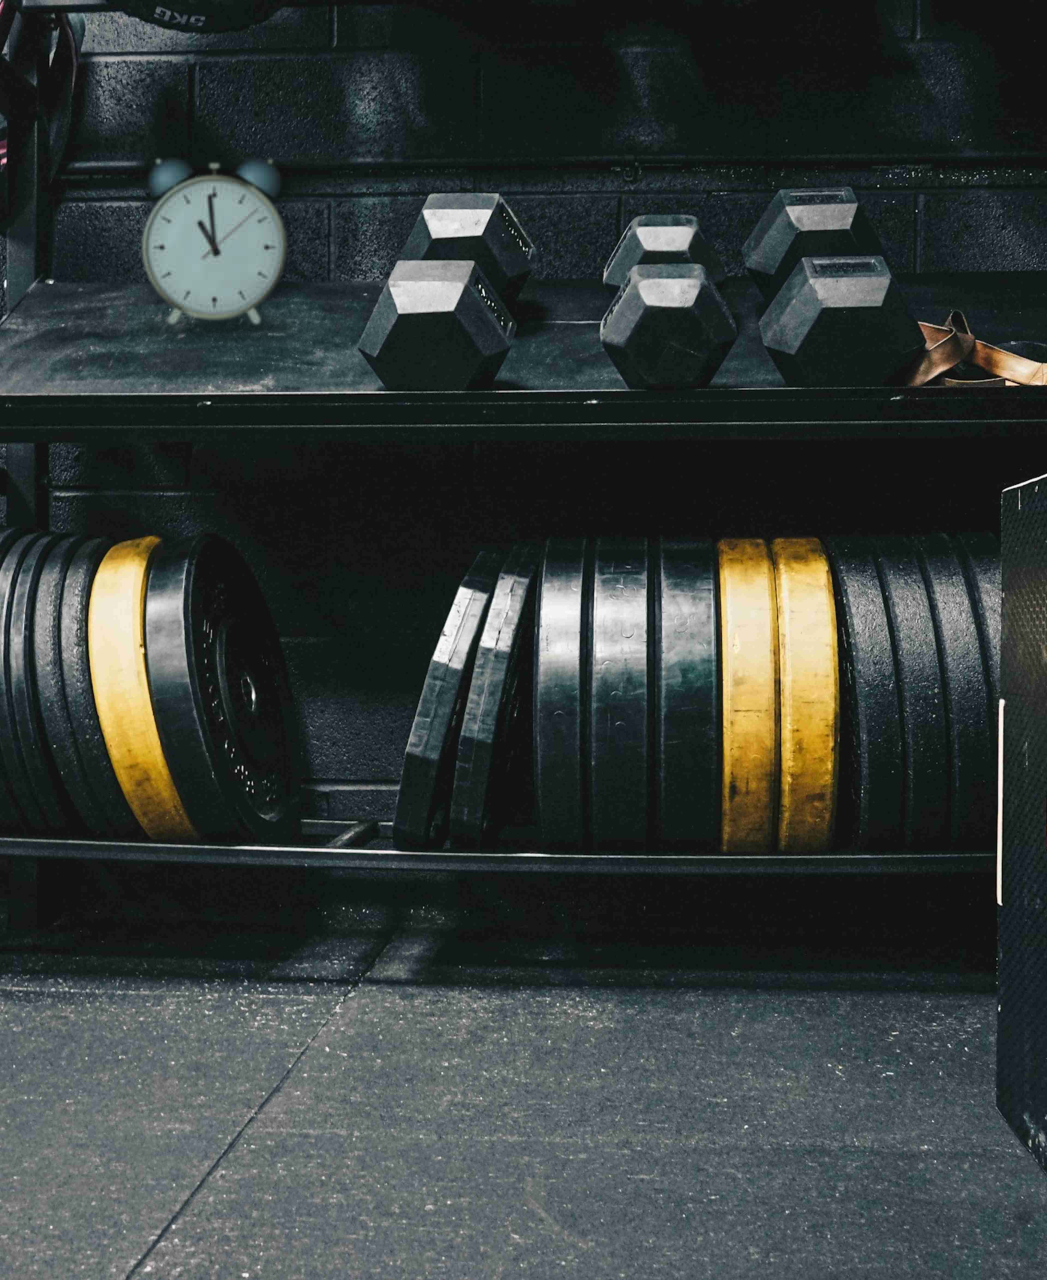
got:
10:59:08
